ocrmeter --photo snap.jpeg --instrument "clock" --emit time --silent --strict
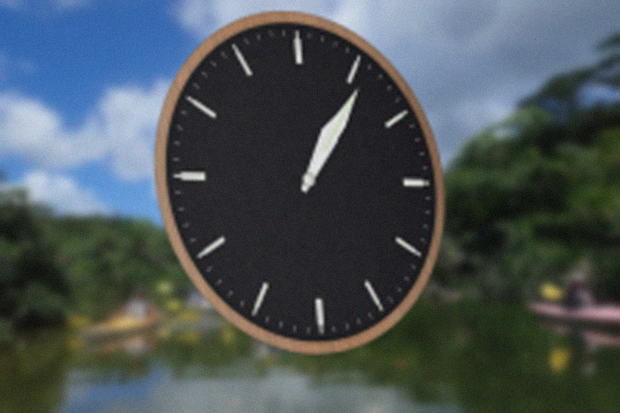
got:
1:06
